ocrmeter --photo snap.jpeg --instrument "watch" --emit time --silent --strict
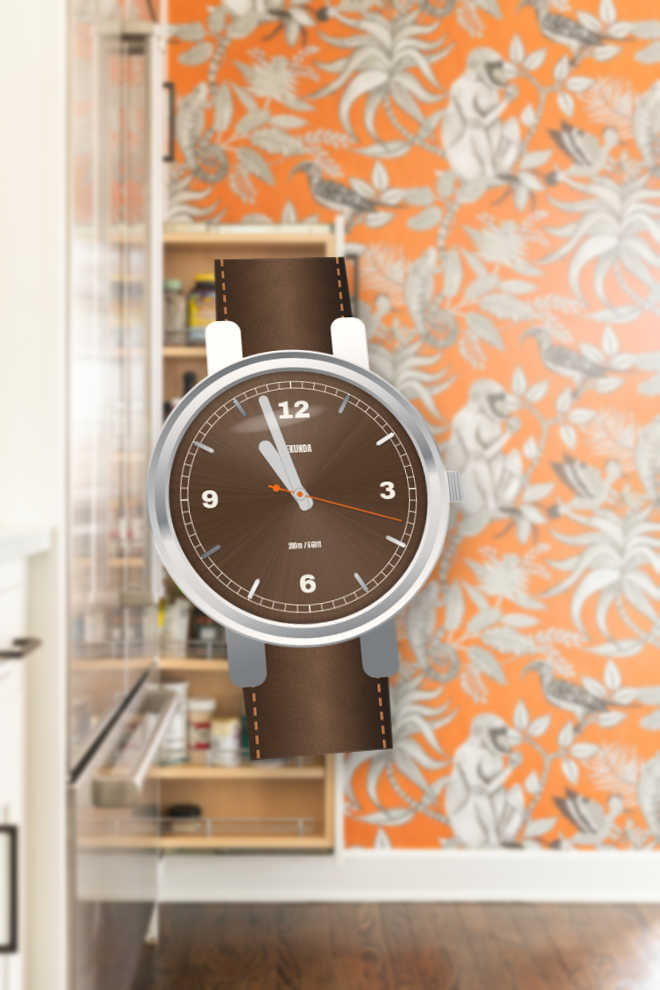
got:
10:57:18
